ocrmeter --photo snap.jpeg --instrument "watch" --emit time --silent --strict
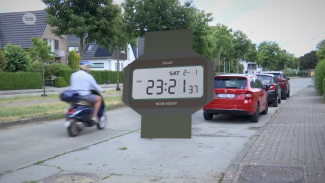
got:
23:21:37
